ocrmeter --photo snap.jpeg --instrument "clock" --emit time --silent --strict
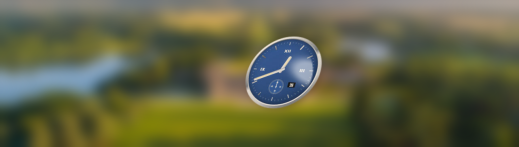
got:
12:41
